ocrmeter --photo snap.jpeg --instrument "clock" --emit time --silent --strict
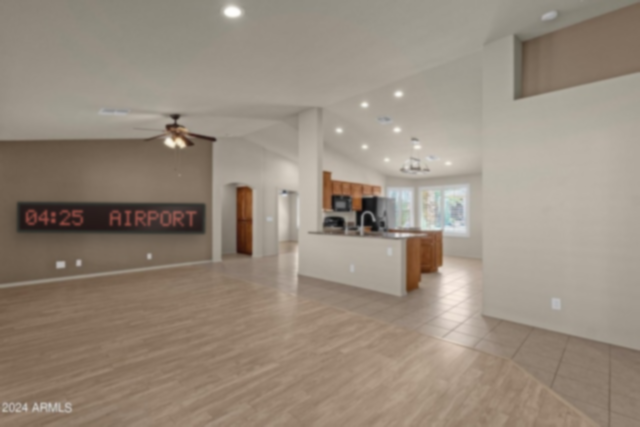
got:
4:25
